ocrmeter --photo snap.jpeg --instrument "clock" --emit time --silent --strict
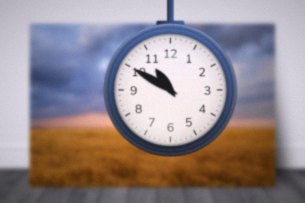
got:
10:50
